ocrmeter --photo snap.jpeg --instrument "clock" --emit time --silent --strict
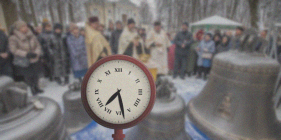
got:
7:28
